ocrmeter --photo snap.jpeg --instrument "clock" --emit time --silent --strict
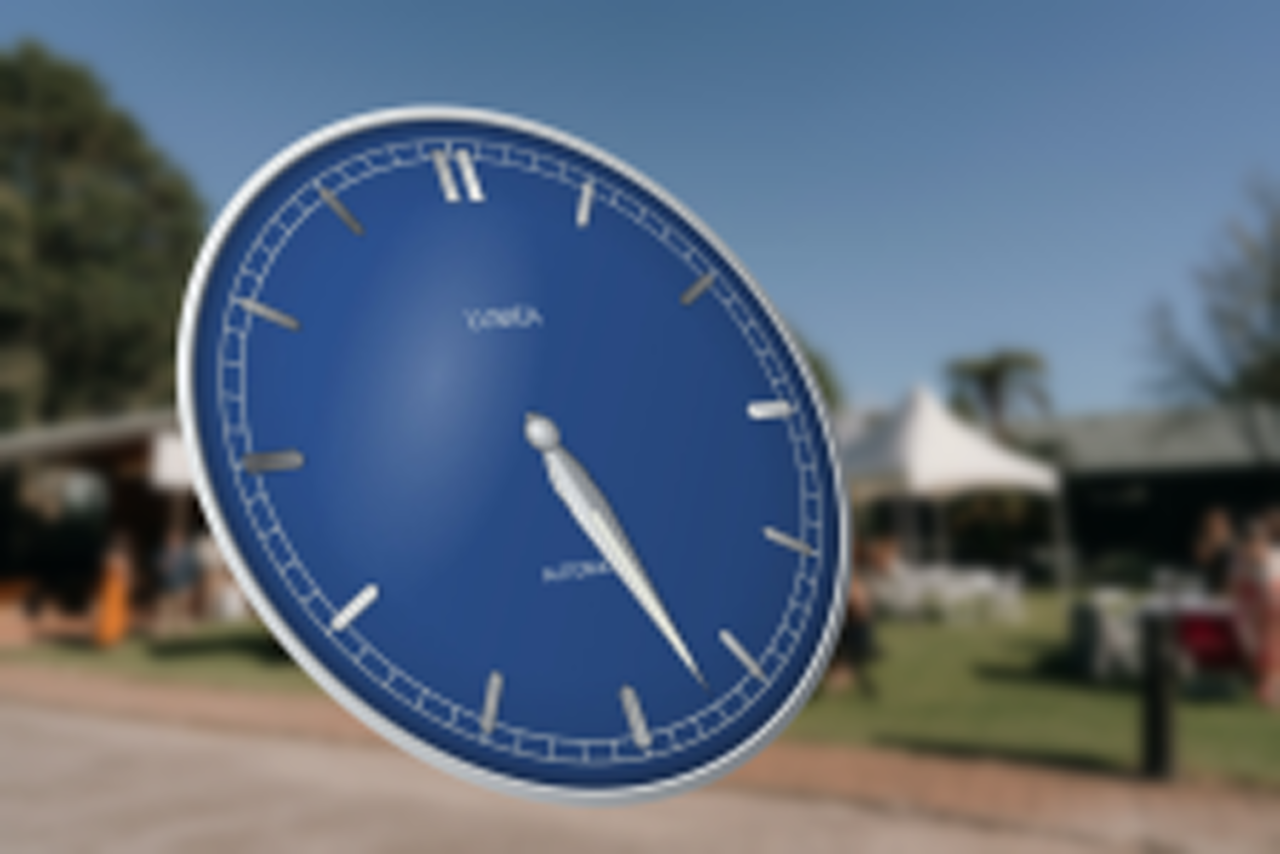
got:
5:27
